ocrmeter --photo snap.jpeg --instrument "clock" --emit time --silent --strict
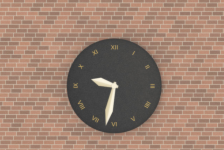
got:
9:32
